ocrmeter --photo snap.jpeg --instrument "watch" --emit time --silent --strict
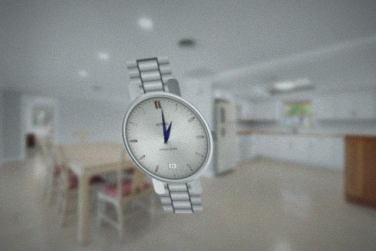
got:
1:01
